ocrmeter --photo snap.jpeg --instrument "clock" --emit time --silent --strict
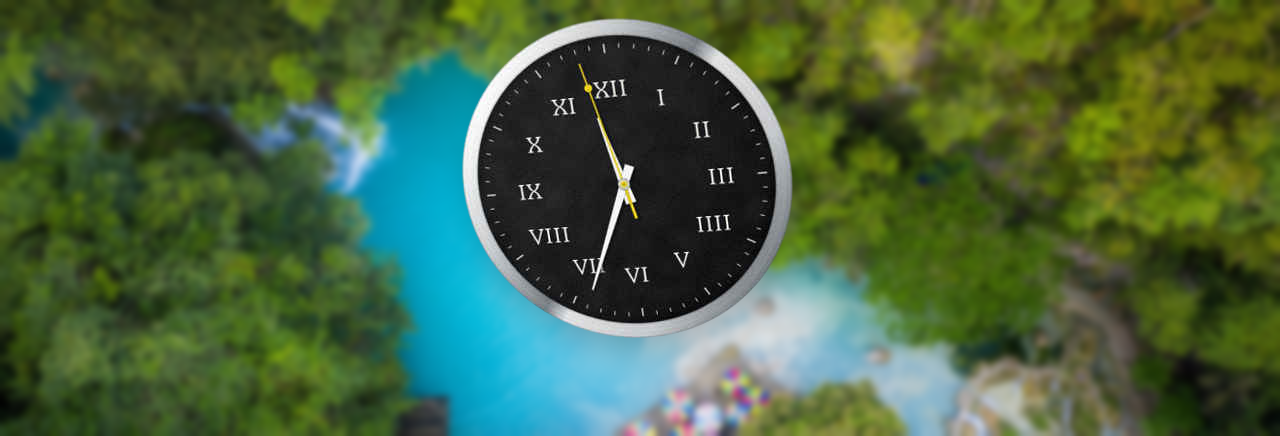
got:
11:33:58
